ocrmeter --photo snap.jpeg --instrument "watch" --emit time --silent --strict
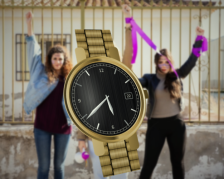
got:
5:39
